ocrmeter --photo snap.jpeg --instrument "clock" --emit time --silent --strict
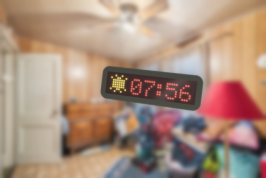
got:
7:56
